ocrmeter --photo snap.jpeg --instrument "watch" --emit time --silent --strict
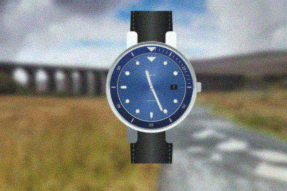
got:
11:26
